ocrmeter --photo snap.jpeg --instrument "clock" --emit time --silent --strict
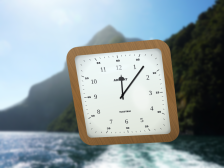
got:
12:07
